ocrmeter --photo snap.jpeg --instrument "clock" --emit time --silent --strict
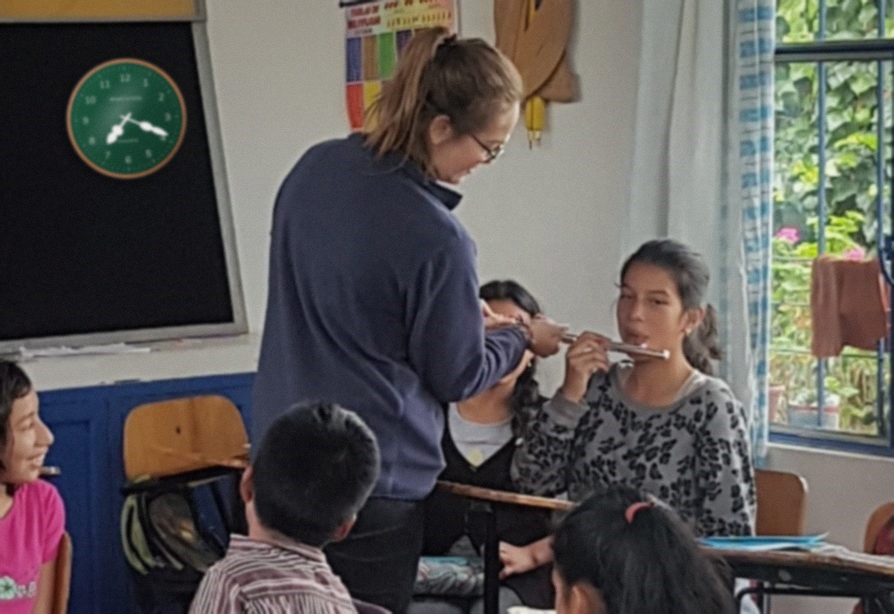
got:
7:19
